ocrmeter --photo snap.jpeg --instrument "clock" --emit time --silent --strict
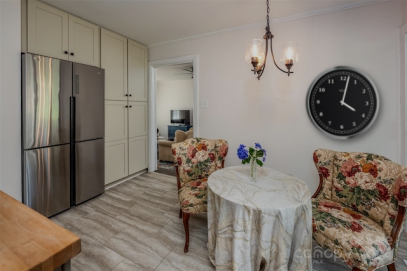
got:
4:02
